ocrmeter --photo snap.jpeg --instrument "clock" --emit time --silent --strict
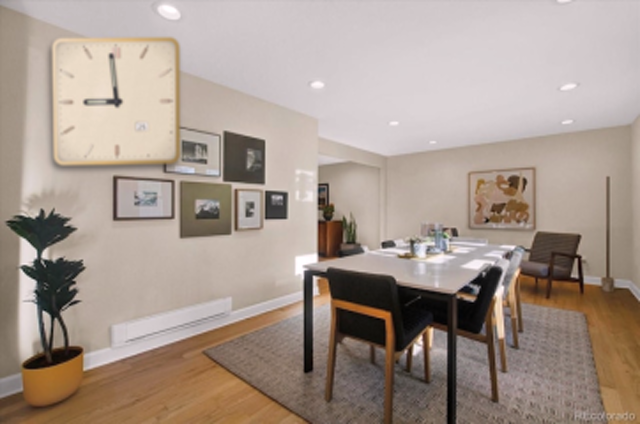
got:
8:59
